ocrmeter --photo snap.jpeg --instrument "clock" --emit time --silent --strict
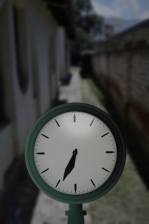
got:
6:34
